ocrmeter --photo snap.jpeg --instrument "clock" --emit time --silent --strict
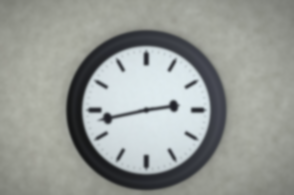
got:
2:43
